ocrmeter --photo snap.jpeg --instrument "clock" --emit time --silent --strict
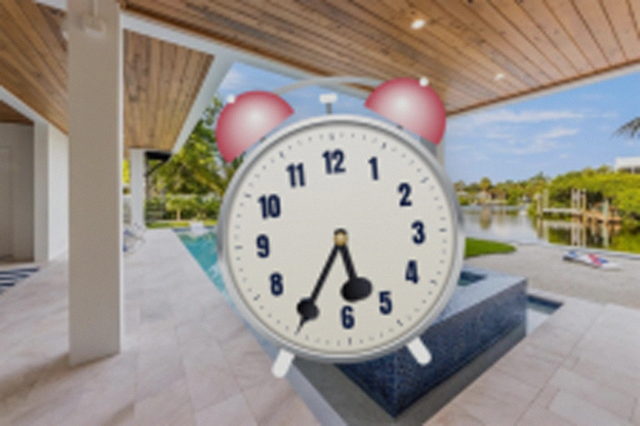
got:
5:35
